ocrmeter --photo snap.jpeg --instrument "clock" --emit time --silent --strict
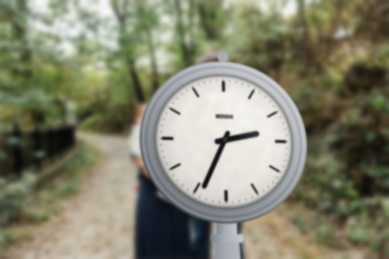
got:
2:34
